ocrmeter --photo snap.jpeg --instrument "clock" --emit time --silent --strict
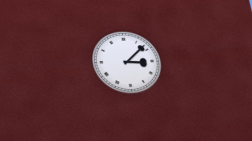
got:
3:08
